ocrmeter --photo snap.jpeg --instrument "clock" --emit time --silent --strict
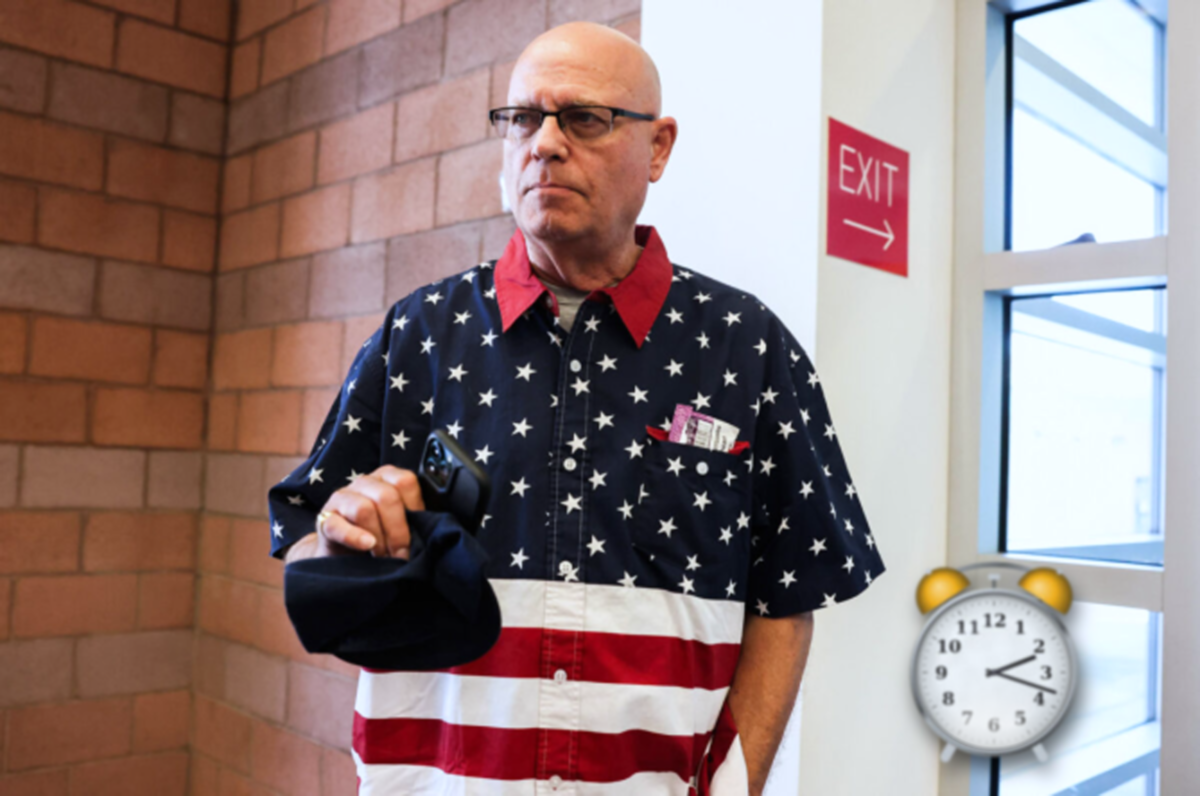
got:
2:18
